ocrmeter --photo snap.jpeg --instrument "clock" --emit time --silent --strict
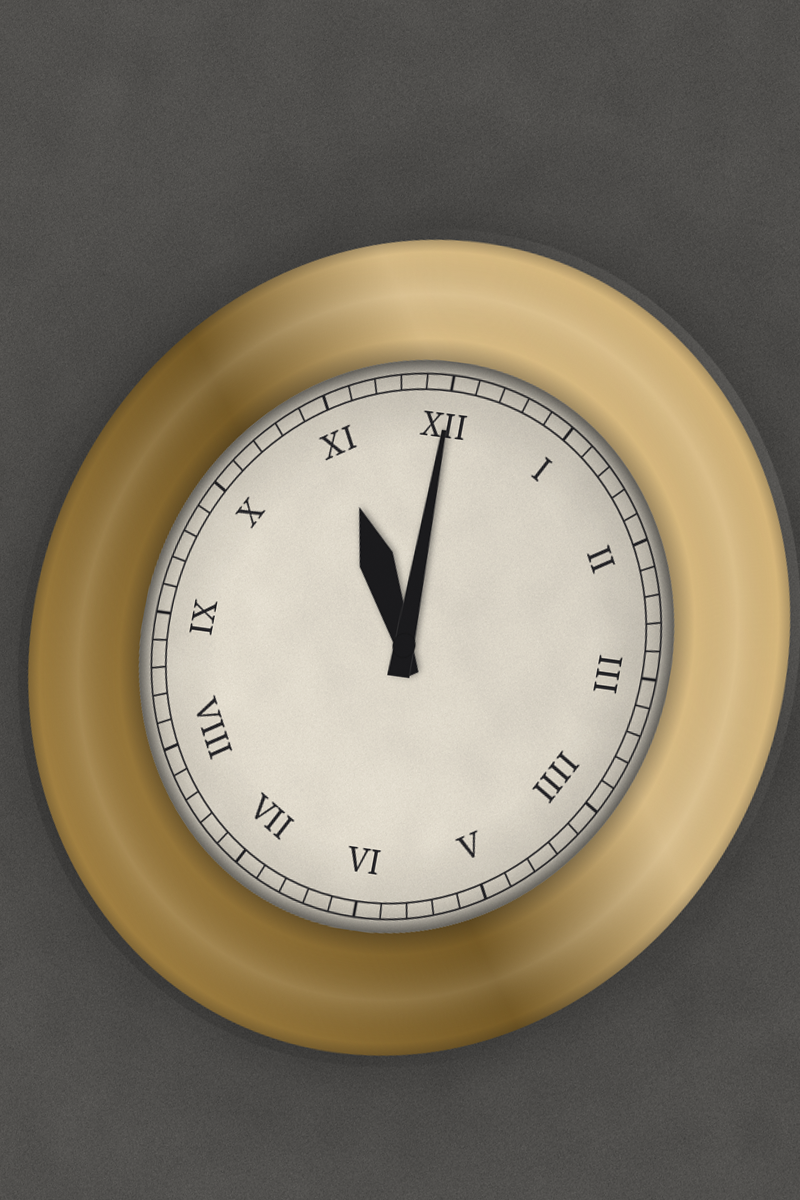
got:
11:00
